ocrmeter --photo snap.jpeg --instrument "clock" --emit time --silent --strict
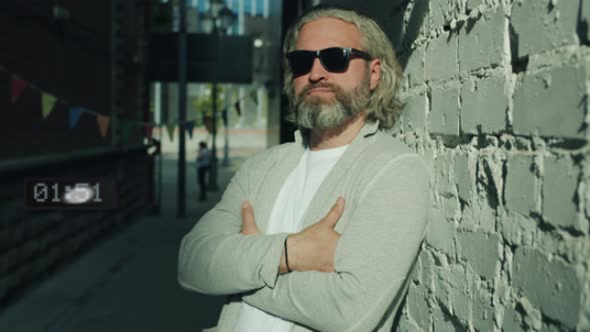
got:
1:51
